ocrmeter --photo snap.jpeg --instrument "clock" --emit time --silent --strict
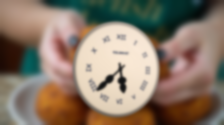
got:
5:38
